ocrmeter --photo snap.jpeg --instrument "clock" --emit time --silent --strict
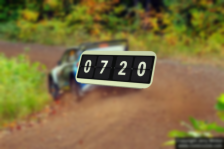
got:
7:20
